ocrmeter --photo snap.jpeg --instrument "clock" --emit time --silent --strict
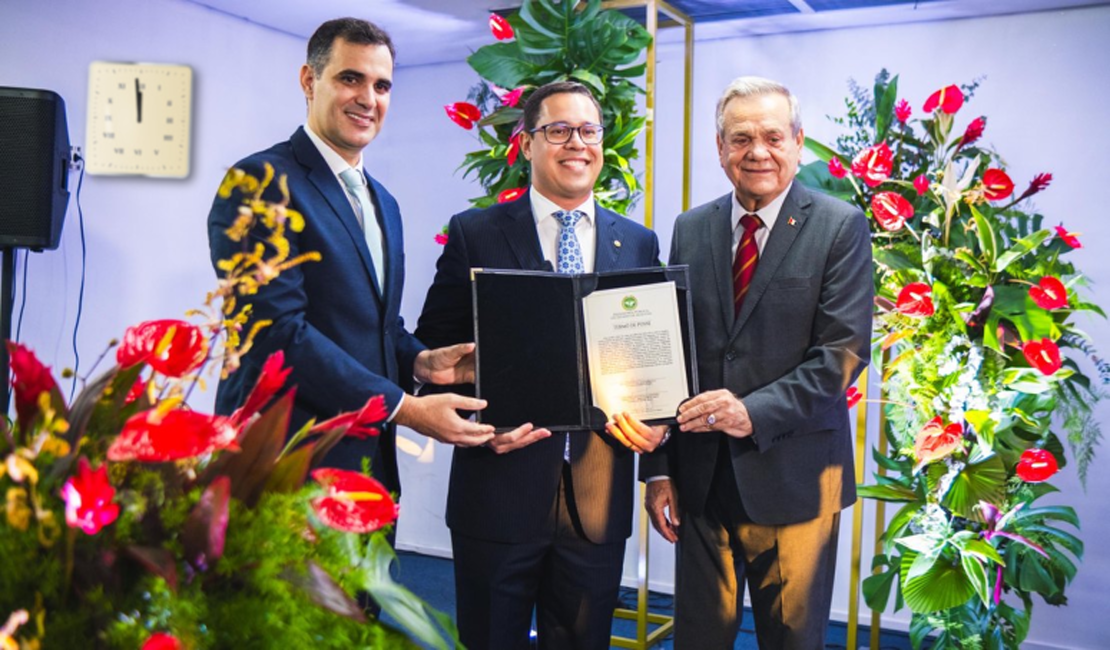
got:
11:59
